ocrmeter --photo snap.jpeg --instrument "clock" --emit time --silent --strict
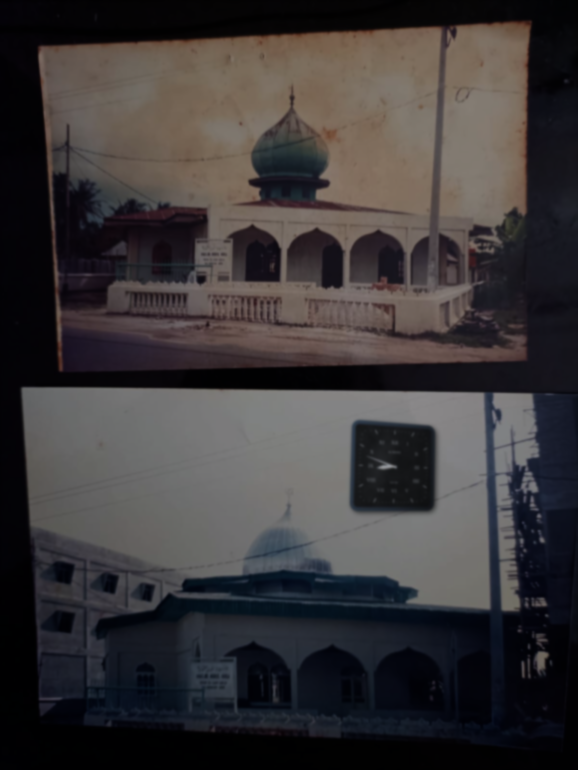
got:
8:48
